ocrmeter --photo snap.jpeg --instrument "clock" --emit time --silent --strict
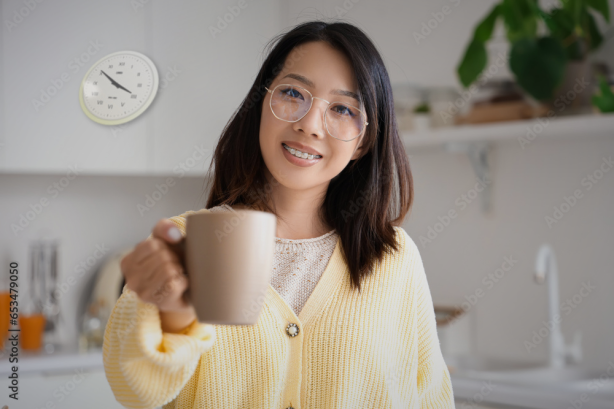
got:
3:51
